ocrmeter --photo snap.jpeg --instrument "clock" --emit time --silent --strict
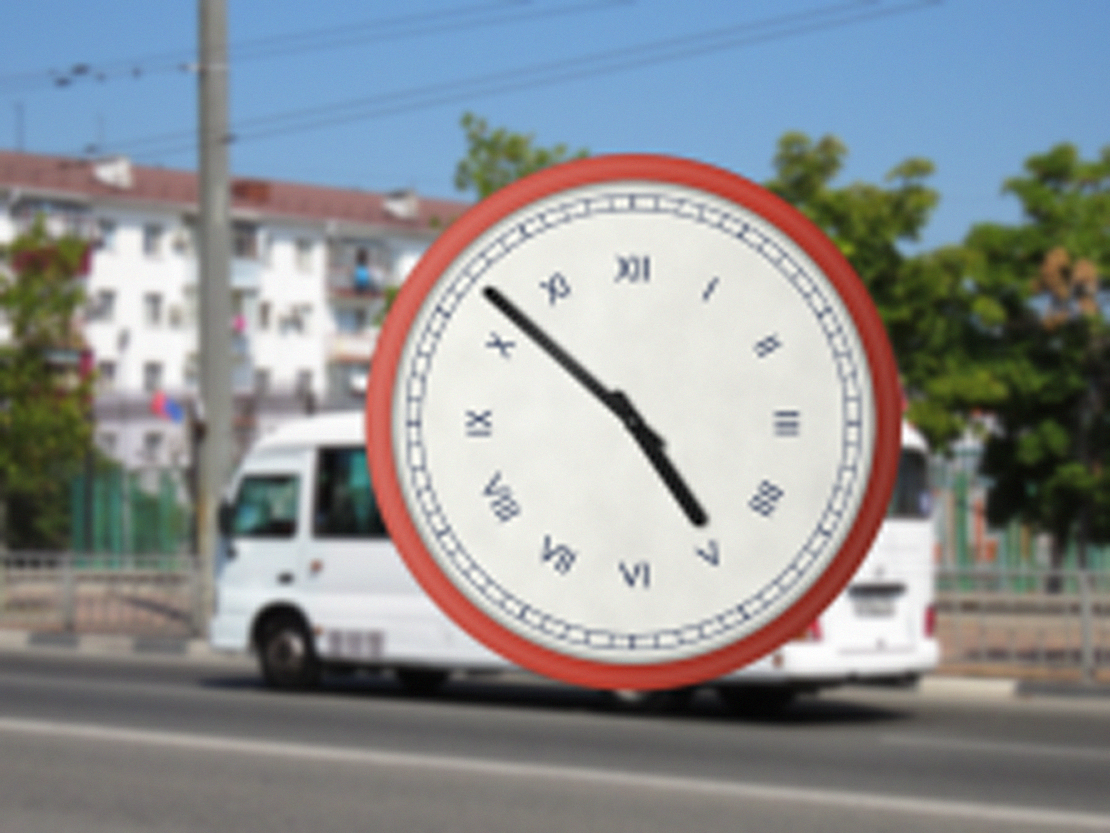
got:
4:52
